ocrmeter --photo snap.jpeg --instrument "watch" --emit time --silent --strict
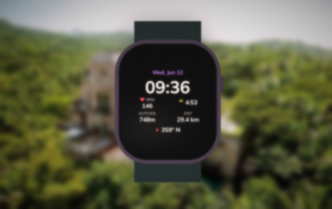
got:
9:36
